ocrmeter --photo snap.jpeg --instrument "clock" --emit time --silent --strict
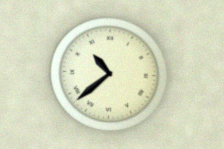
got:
10:38
